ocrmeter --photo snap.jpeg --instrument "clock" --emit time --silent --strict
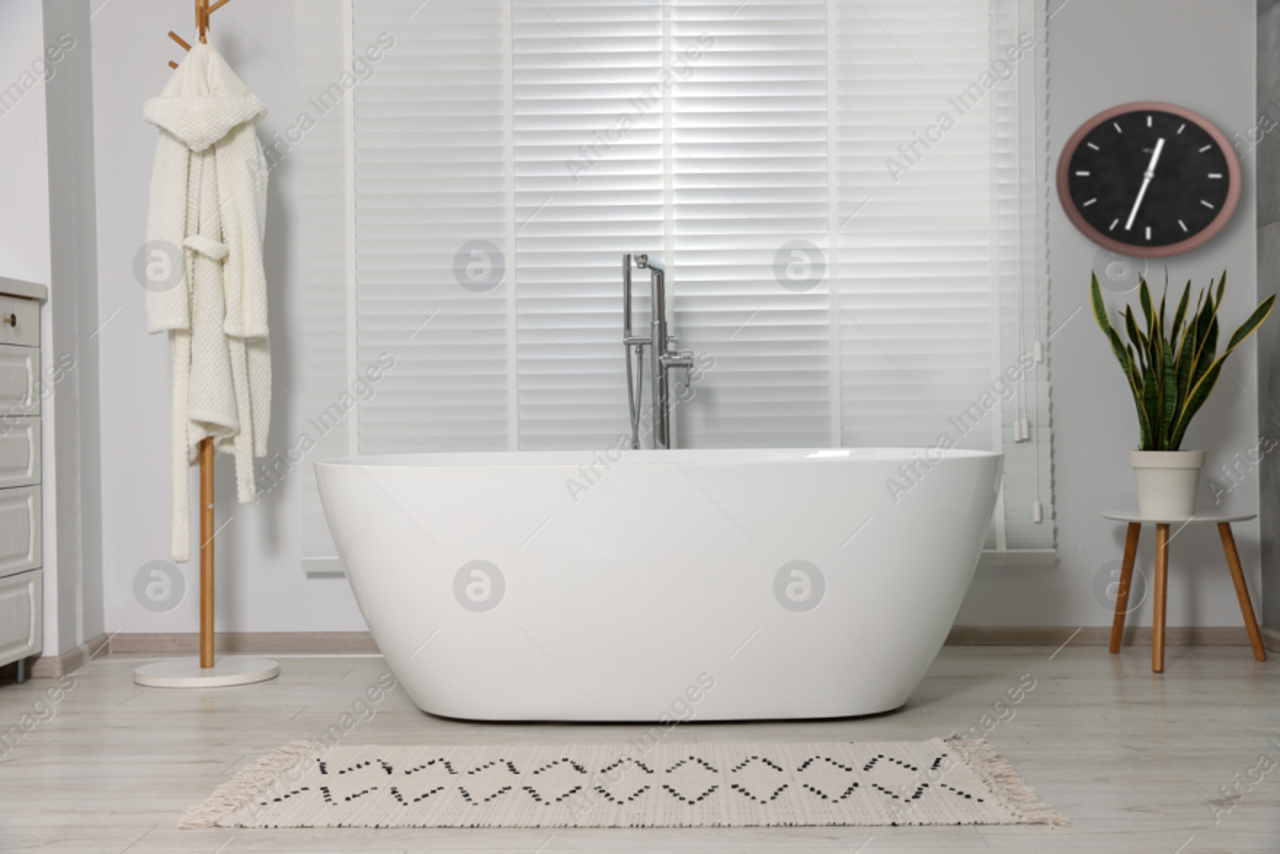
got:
12:33
